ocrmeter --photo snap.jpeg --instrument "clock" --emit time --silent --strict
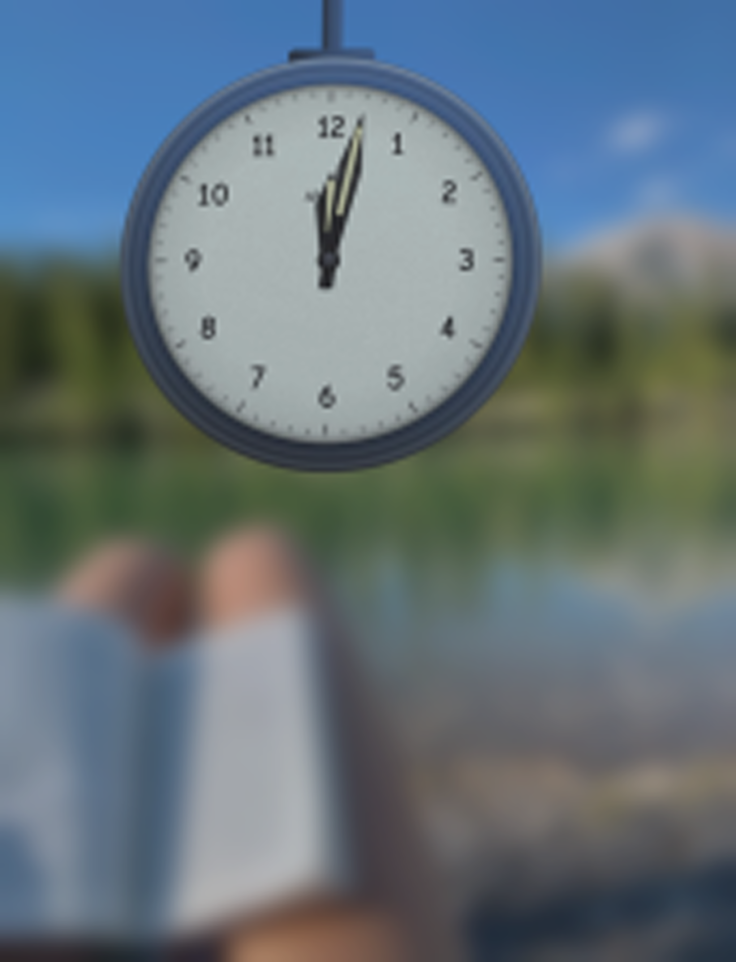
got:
12:02
